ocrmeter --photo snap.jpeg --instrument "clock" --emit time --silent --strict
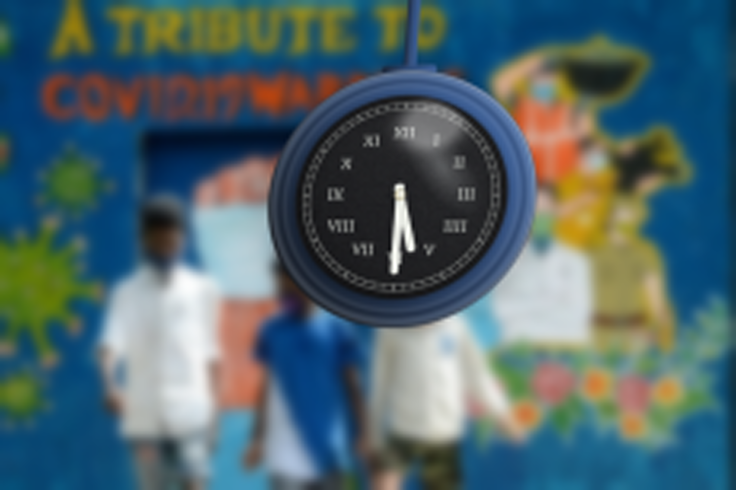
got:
5:30
